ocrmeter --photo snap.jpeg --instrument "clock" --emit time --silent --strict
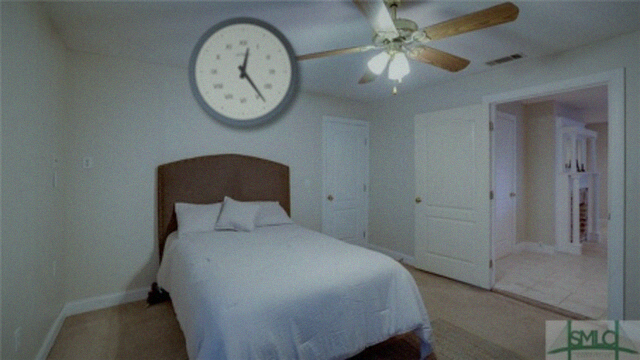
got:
12:24
